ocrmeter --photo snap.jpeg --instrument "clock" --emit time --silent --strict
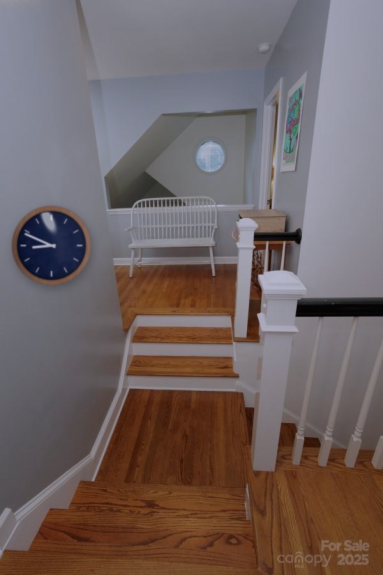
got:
8:49
